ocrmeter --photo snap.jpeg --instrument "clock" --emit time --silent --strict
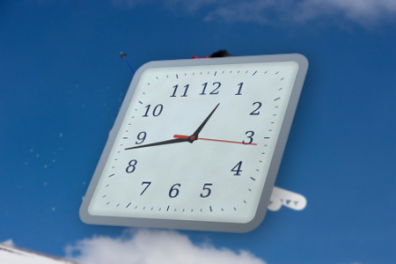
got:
12:43:16
